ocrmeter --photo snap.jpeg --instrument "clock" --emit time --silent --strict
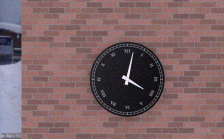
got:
4:02
